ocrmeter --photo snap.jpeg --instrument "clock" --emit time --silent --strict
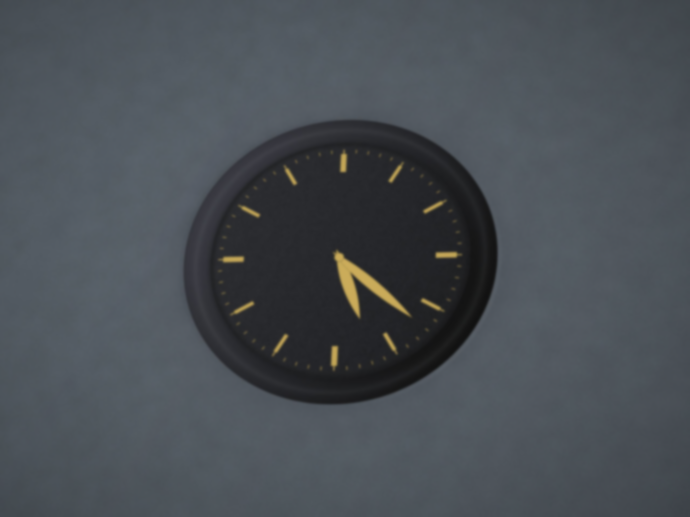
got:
5:22
